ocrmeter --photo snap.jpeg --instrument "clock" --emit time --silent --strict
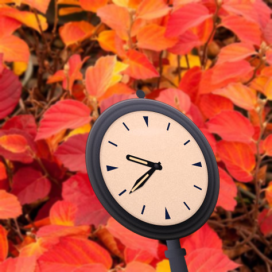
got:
9:39
